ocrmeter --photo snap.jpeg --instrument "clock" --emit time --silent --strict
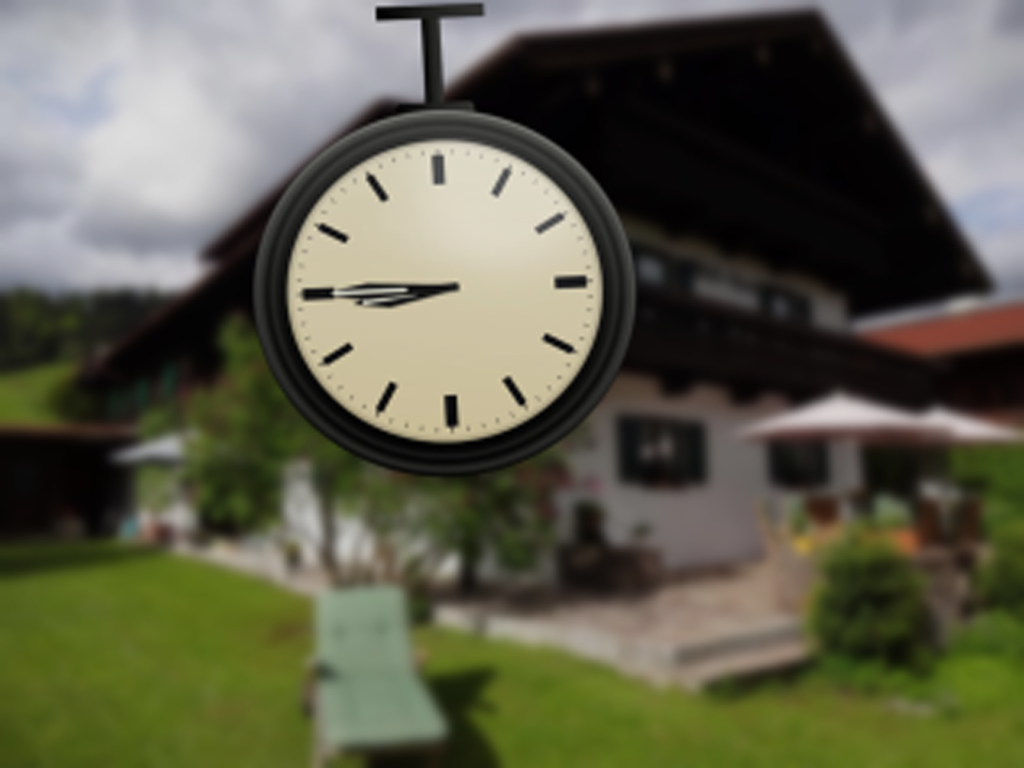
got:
8:45
